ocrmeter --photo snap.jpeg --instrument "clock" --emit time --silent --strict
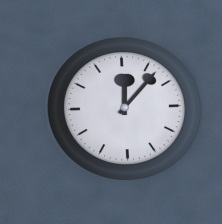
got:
12:07
